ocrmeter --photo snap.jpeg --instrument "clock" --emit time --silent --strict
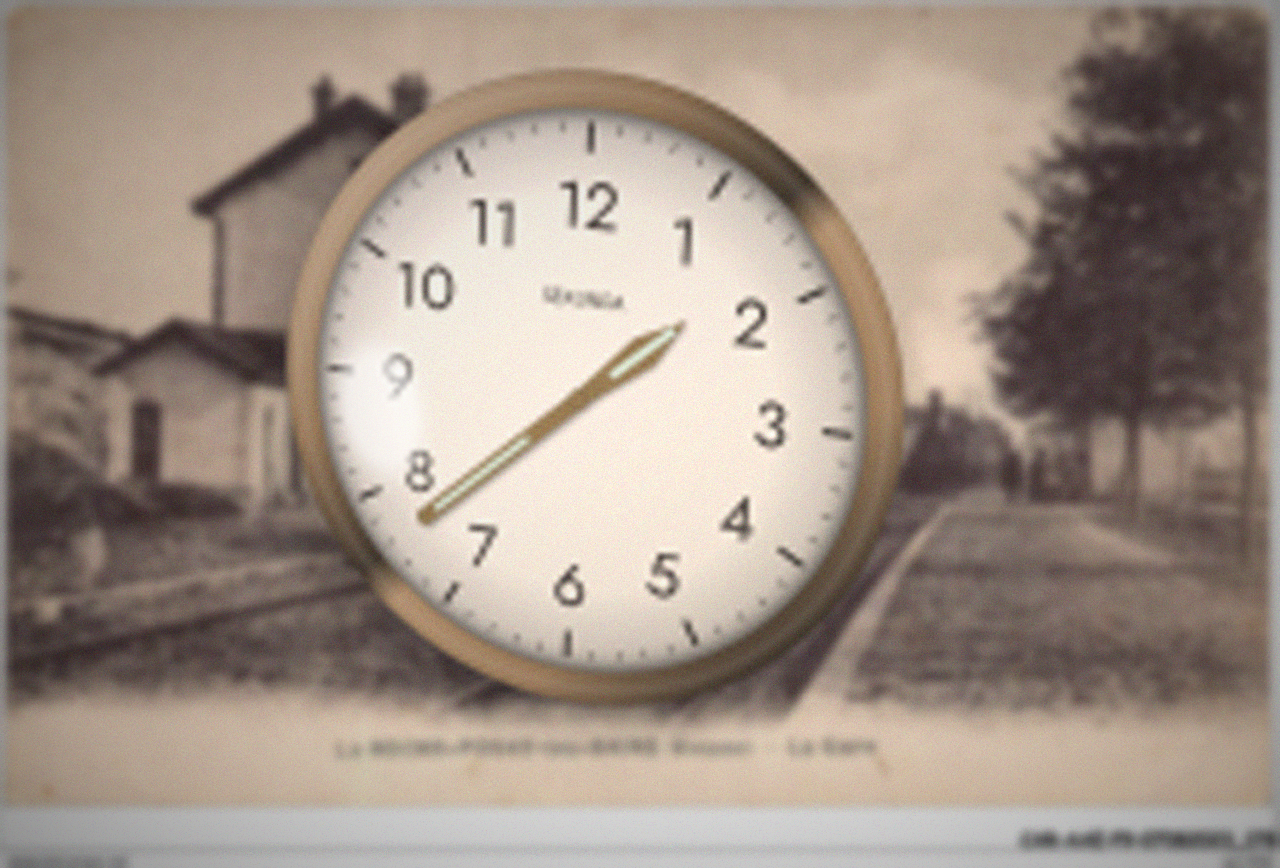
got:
1:38
